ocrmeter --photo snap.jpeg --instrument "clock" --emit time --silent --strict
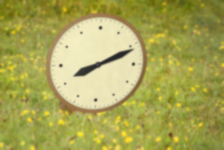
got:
8:11
